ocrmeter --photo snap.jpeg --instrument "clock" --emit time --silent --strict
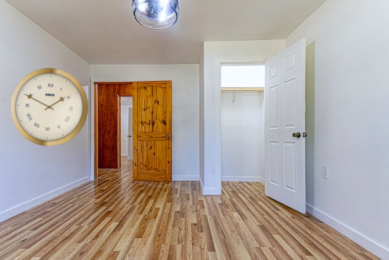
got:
1:49
